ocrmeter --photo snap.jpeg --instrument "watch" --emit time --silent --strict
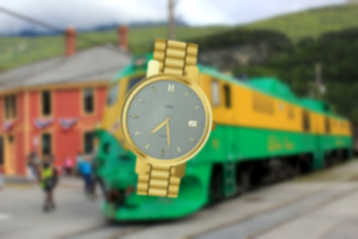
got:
7:28
